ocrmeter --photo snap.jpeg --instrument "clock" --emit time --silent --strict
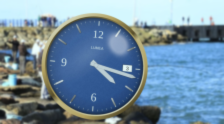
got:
4:17
